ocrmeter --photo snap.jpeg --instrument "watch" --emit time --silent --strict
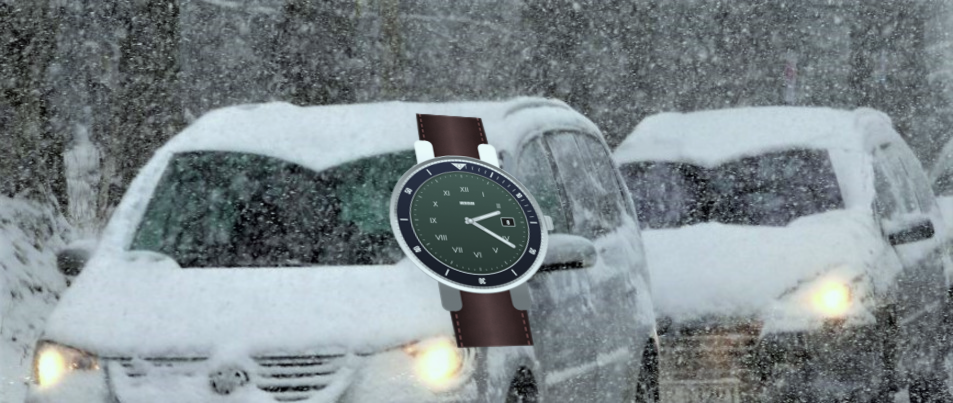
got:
2:21
